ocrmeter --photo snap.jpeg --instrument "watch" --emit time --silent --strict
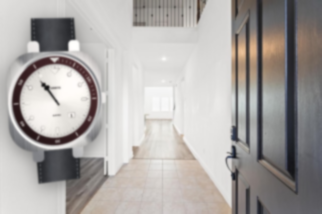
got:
10:54
